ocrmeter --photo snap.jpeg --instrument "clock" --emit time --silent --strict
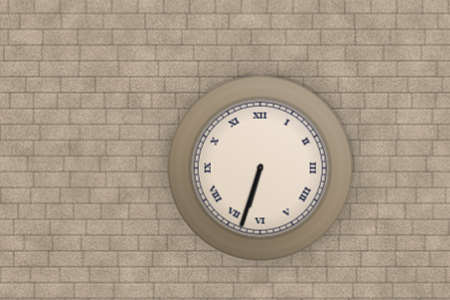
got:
6:33
